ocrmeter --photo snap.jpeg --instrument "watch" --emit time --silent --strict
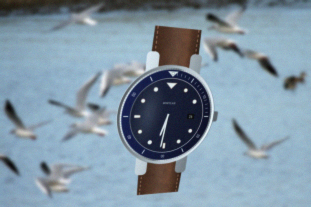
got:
6:31
